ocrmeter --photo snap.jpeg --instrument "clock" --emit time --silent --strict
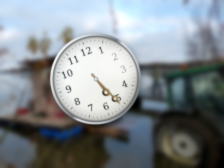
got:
5:26
